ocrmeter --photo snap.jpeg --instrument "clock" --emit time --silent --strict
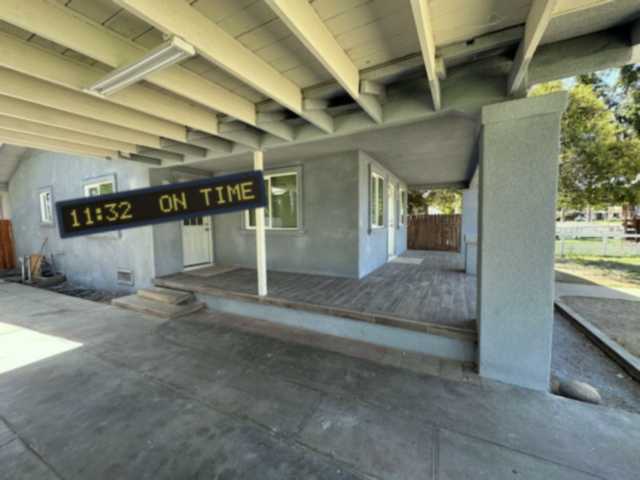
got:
11:32
